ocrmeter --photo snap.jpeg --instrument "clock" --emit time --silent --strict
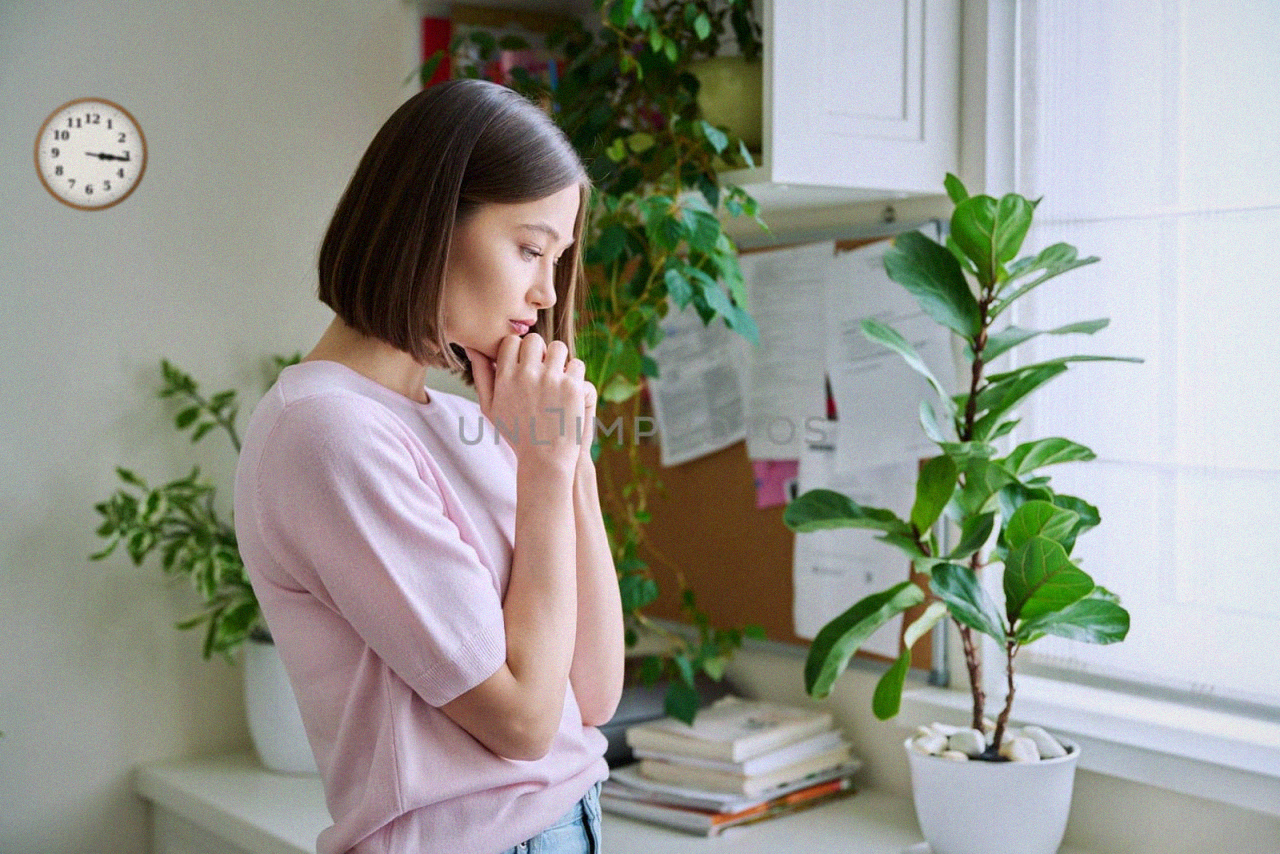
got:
3:16
